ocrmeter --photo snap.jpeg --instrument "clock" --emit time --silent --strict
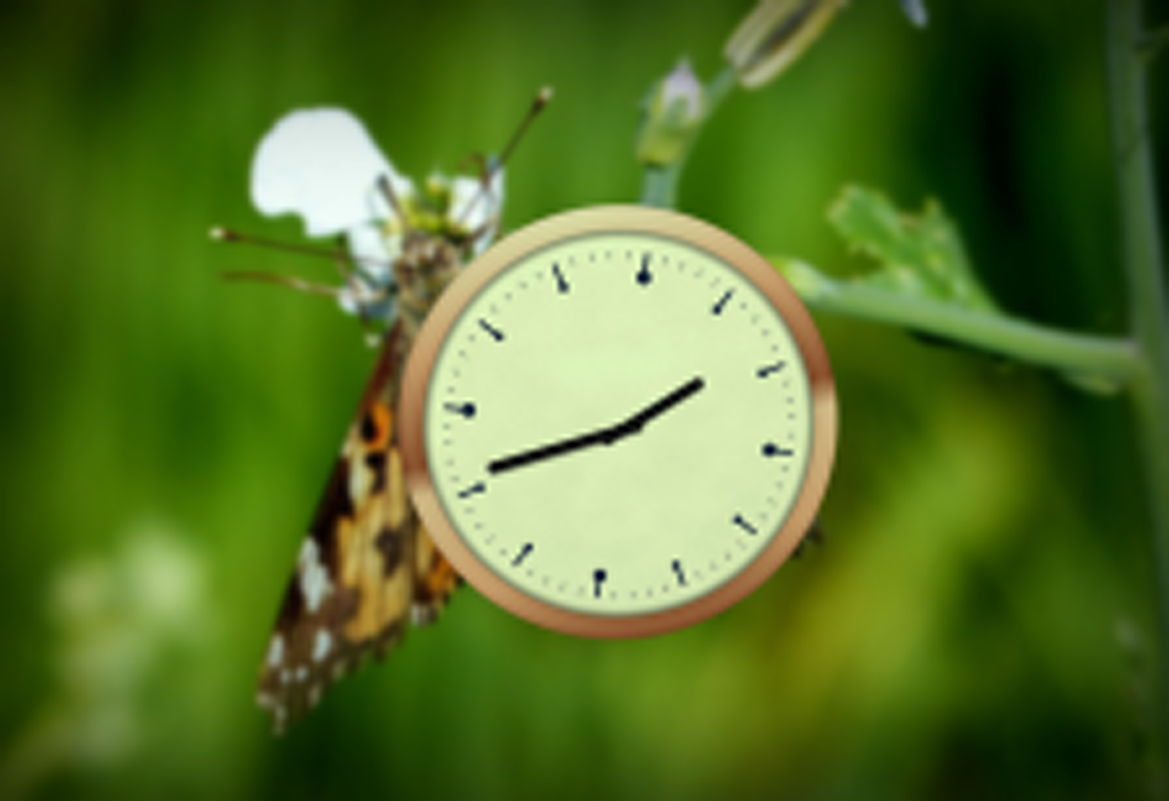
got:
1:41
